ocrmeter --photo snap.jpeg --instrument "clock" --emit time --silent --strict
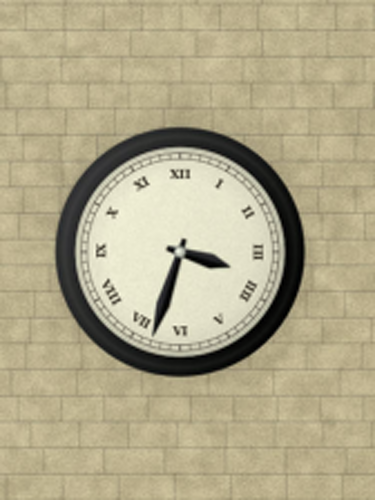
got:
3:33
